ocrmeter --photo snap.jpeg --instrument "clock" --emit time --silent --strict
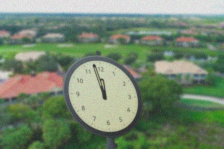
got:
11:58
